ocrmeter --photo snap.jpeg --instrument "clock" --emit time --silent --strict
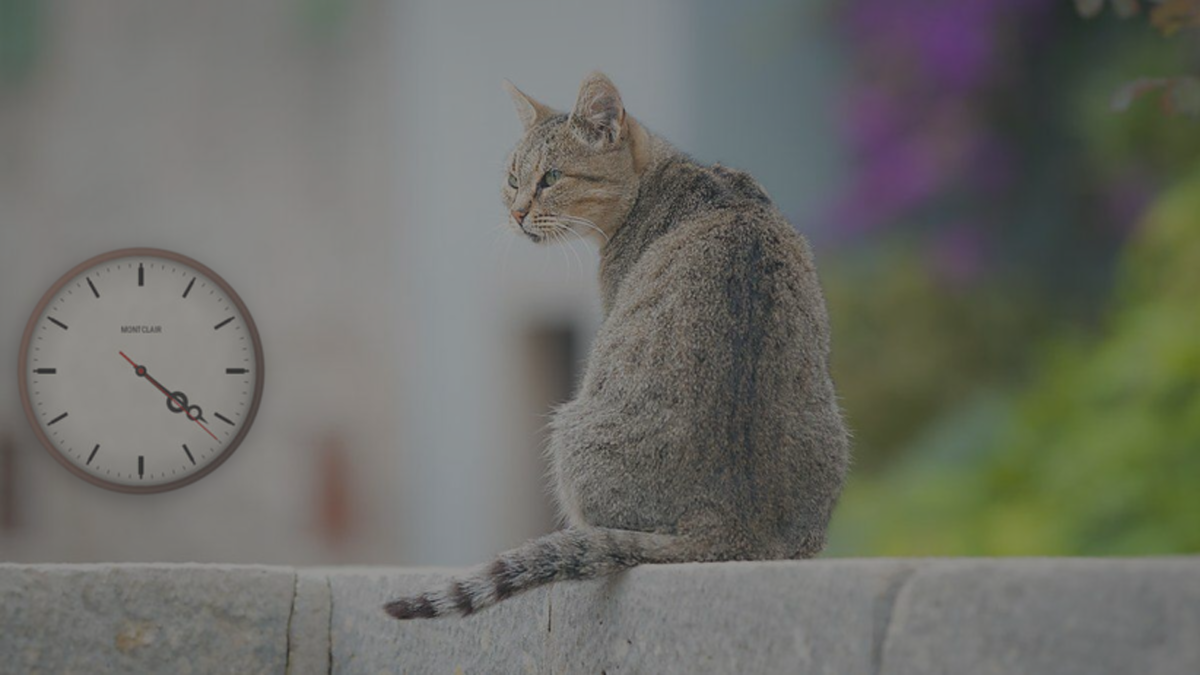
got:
4:21:22
